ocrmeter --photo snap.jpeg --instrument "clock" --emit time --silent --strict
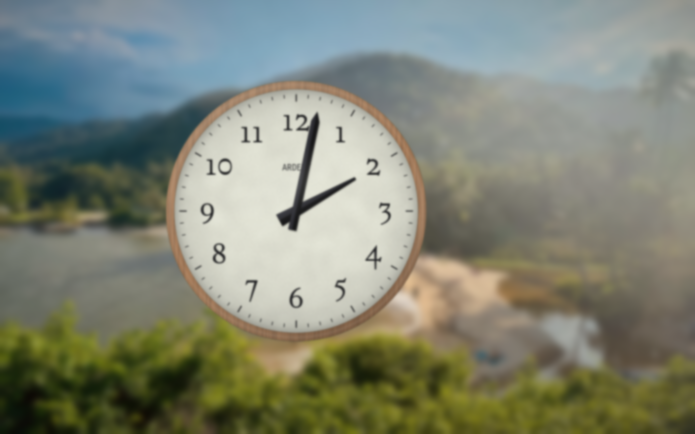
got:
2:02
